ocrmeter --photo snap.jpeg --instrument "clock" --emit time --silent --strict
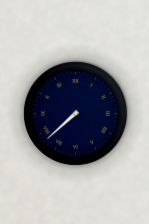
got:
7:38
